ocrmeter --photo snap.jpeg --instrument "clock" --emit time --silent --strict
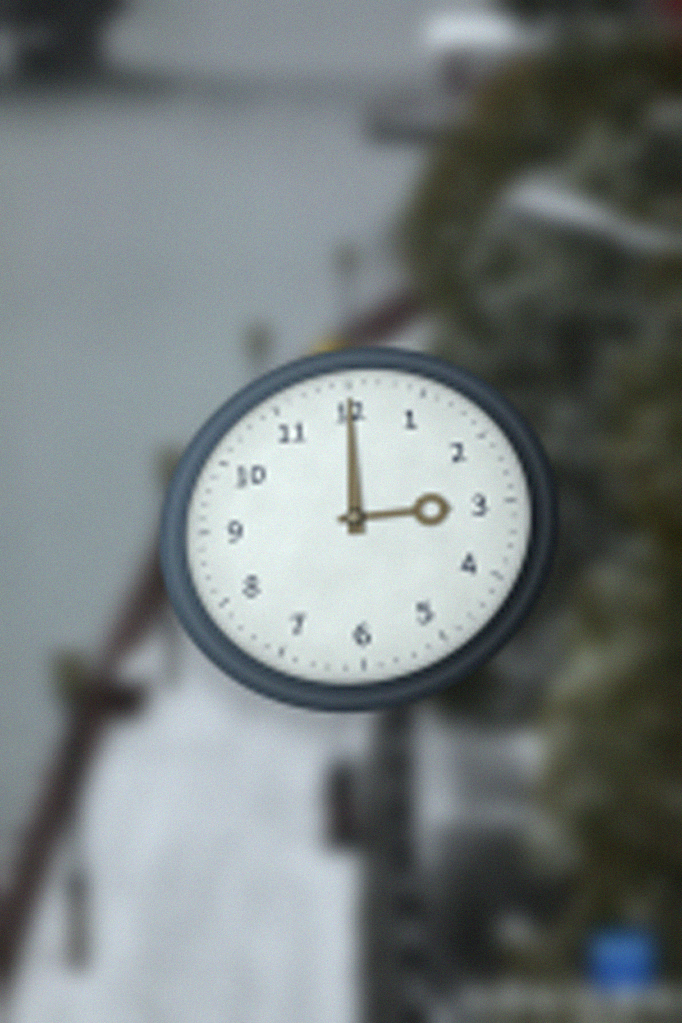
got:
3:00
